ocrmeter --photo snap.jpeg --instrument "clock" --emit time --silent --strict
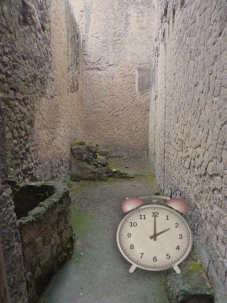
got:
2:00
